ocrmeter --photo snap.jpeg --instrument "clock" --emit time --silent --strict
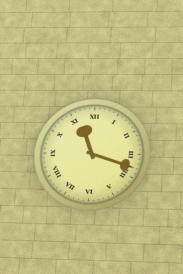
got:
11:18
